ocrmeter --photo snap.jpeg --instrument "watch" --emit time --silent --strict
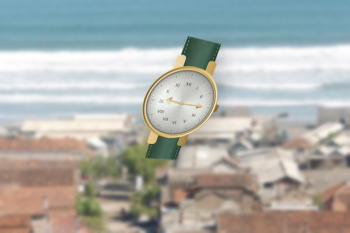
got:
9:15
